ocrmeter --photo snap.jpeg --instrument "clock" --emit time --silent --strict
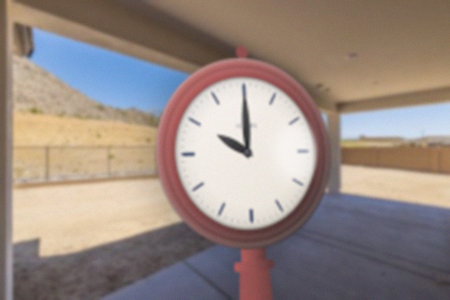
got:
10:00
